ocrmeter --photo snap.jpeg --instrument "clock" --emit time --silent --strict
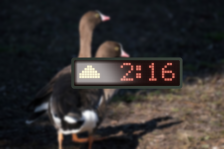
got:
2:16
